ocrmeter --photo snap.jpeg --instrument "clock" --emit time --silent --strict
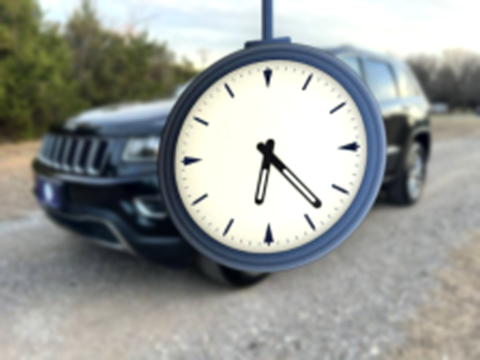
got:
6:23
